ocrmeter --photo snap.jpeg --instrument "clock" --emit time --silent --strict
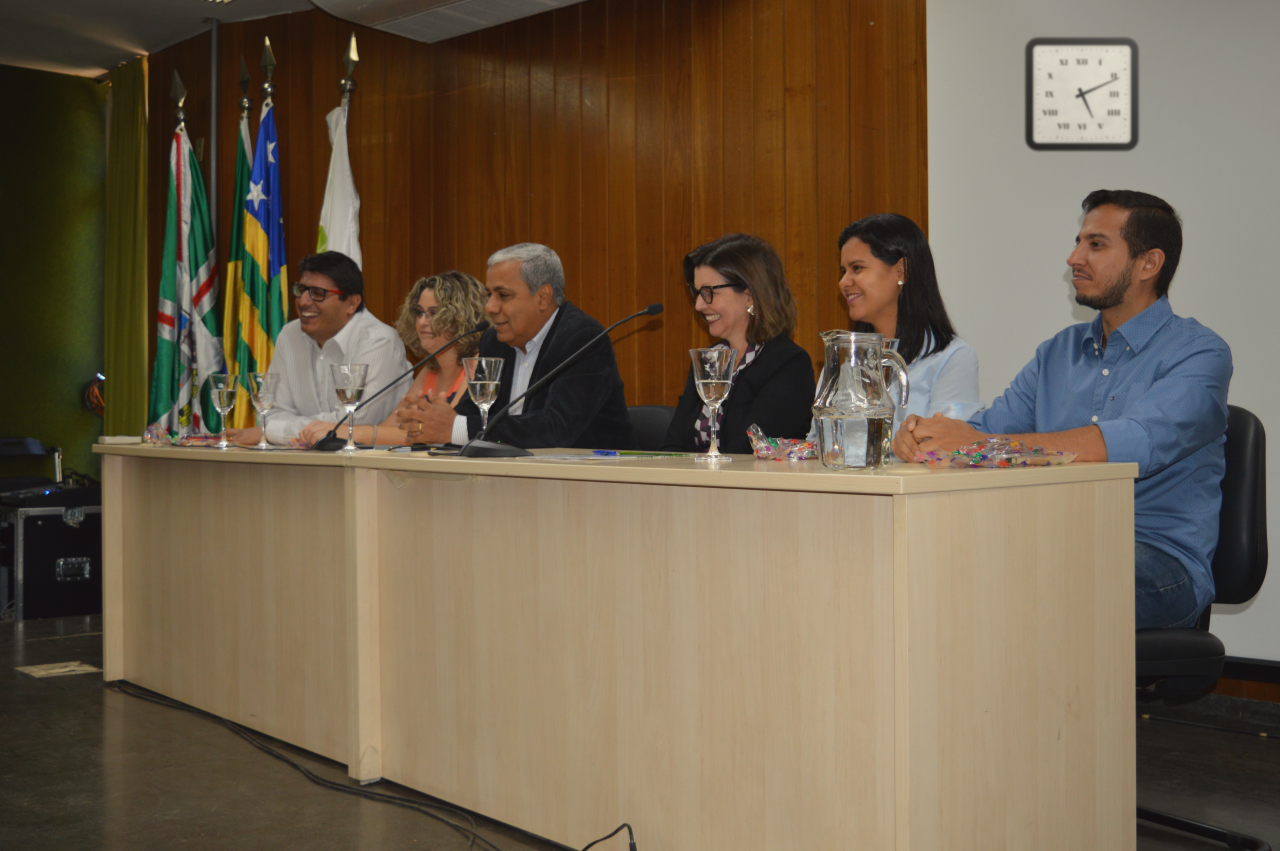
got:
5:11
